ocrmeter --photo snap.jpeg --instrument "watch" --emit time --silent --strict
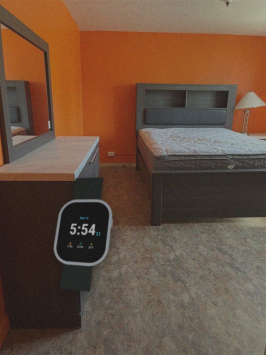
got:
5:54
